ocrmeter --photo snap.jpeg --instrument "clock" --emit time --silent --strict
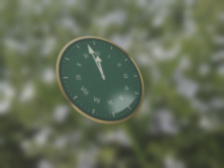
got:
11:58
